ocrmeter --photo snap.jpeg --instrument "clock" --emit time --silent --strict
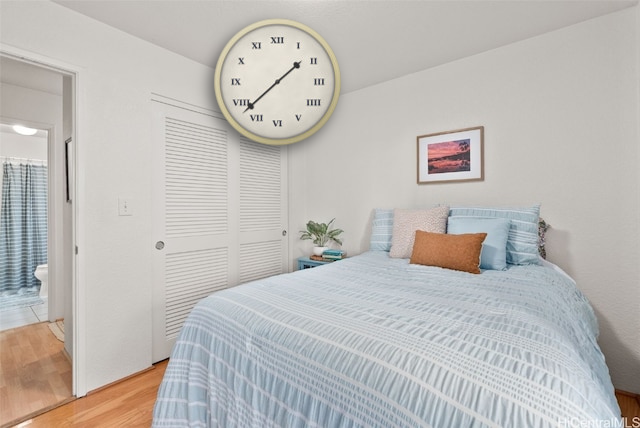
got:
1:38
